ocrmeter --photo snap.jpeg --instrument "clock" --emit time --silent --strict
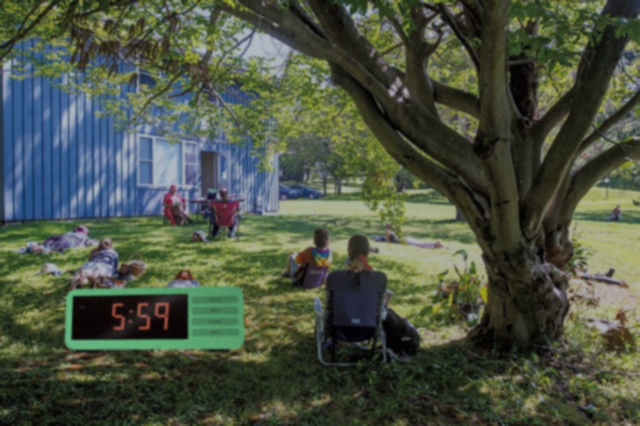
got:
5:59
